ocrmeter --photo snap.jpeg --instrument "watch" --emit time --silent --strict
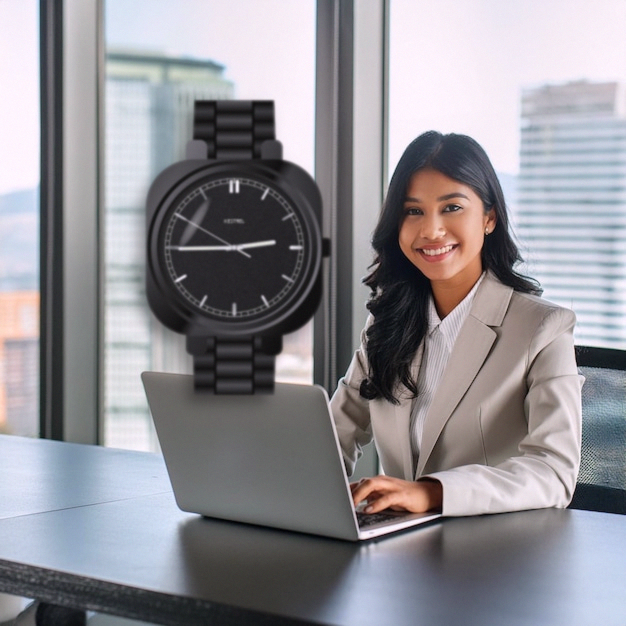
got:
2:44:50
